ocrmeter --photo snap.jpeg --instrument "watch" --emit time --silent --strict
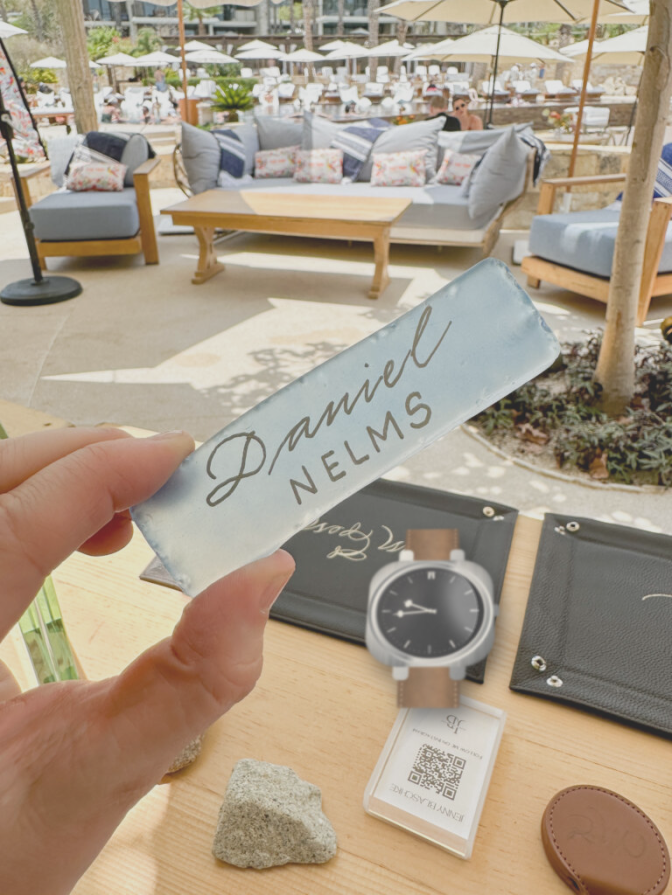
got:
9:44
